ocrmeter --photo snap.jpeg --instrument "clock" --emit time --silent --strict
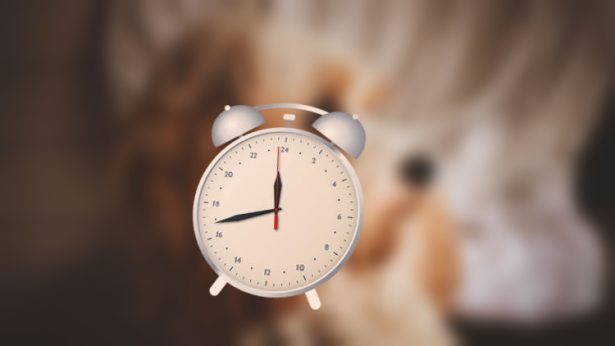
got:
23:41:59
